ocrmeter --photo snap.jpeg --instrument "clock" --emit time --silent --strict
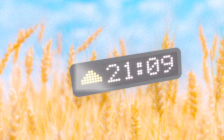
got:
21:09
